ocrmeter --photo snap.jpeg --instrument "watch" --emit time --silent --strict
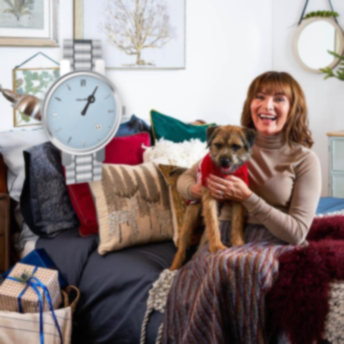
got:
1:05
